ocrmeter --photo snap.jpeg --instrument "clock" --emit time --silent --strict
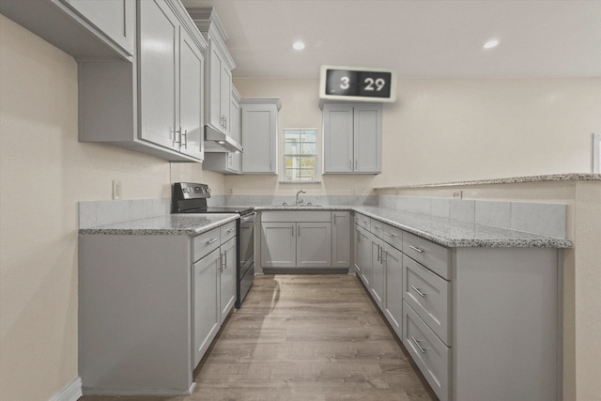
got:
3:29
